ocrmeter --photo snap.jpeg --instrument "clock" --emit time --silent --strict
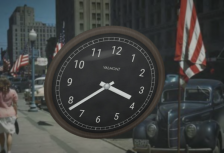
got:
3:38
